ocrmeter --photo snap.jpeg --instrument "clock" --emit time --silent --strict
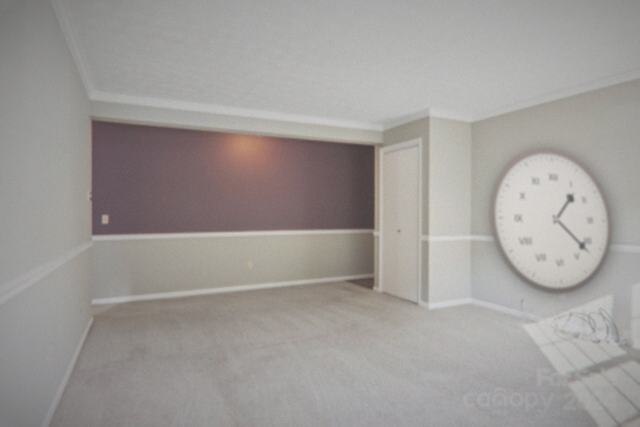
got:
1:22
